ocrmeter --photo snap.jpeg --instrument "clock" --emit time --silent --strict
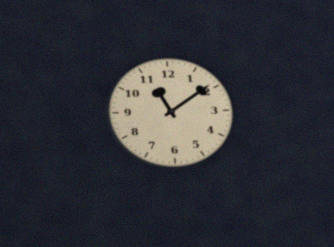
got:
11:09
